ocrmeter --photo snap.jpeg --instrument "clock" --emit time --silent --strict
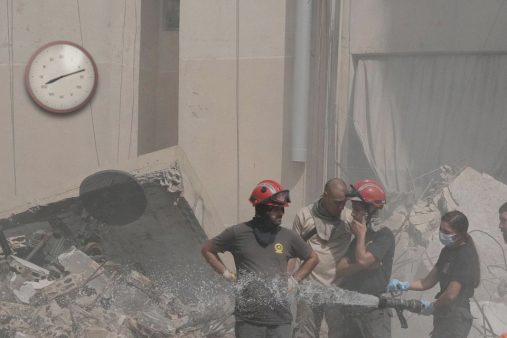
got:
8:12
